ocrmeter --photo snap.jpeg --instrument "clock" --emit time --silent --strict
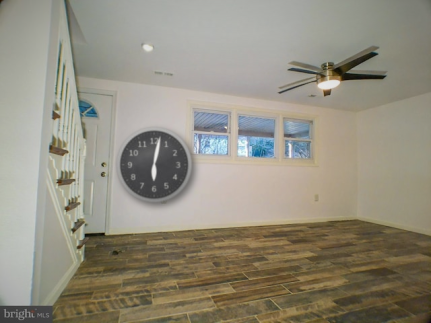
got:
6:02
